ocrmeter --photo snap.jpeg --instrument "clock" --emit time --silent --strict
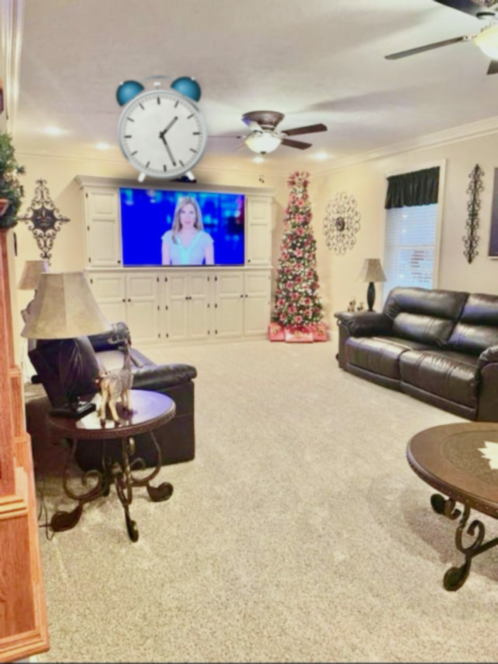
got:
1:27
